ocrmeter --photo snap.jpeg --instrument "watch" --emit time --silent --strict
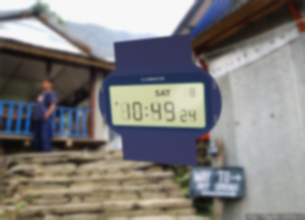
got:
10:49:24
